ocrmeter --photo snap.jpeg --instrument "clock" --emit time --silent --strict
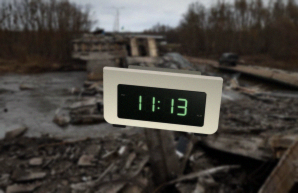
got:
11:13
